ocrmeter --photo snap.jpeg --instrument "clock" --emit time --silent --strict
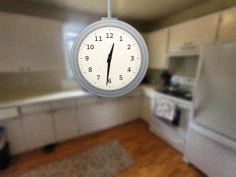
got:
12:31
